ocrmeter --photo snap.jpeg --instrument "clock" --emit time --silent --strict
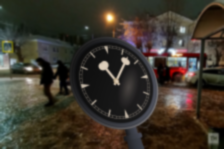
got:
11:07
